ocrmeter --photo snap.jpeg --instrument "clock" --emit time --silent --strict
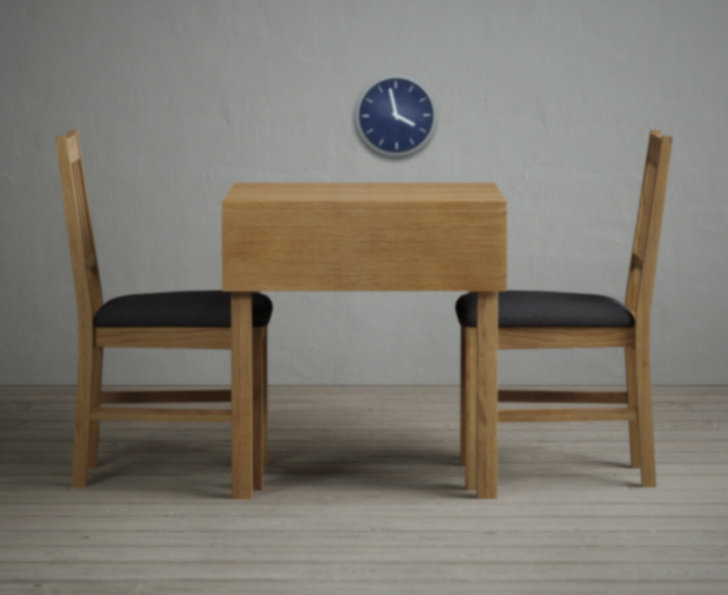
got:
3:58
